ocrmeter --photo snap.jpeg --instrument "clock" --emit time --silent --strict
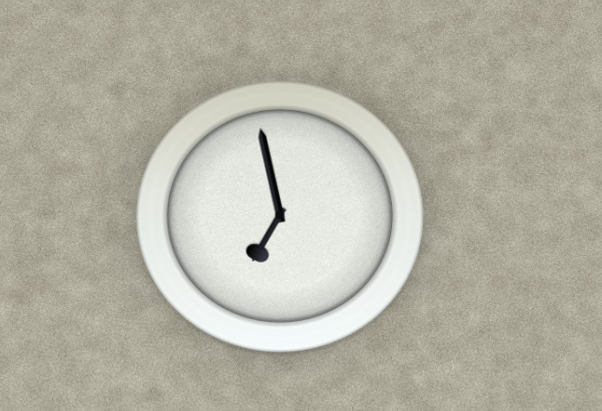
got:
6:58
